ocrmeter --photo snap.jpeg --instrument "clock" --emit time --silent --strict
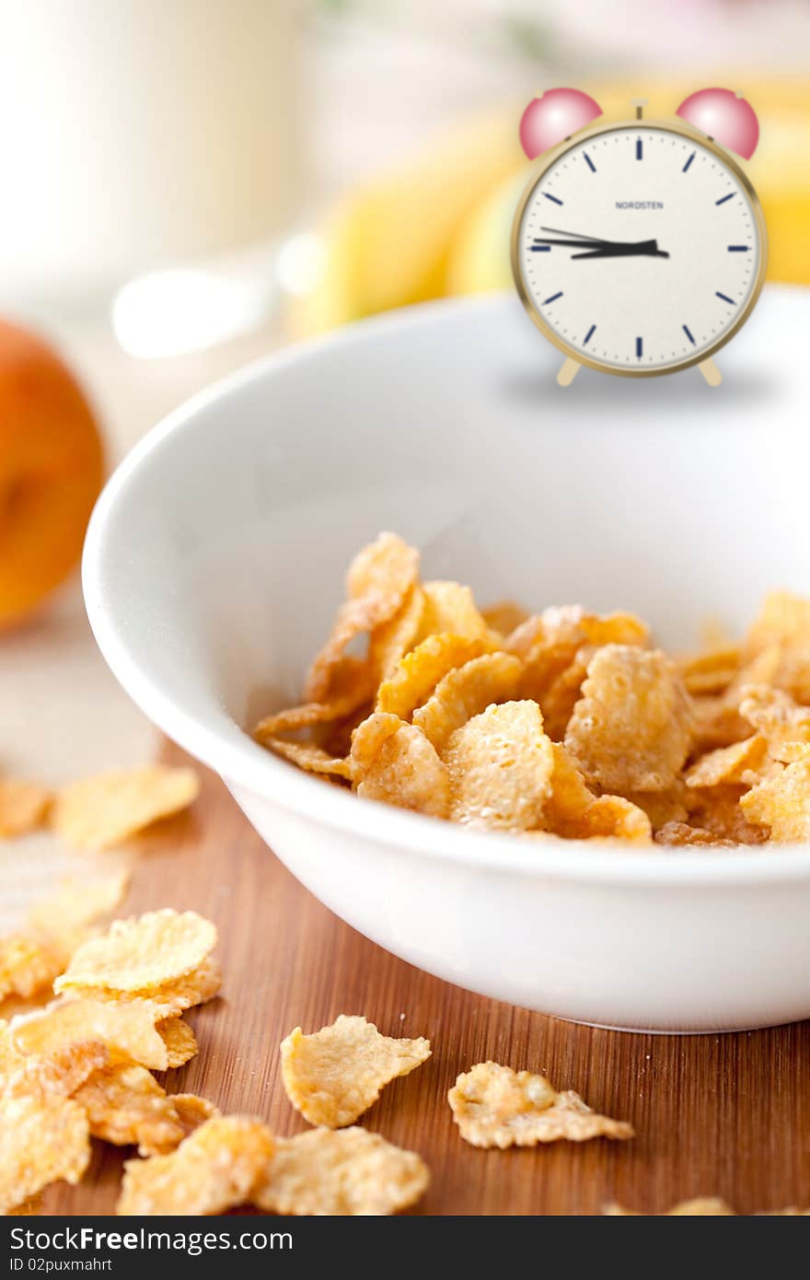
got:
8:45:47
